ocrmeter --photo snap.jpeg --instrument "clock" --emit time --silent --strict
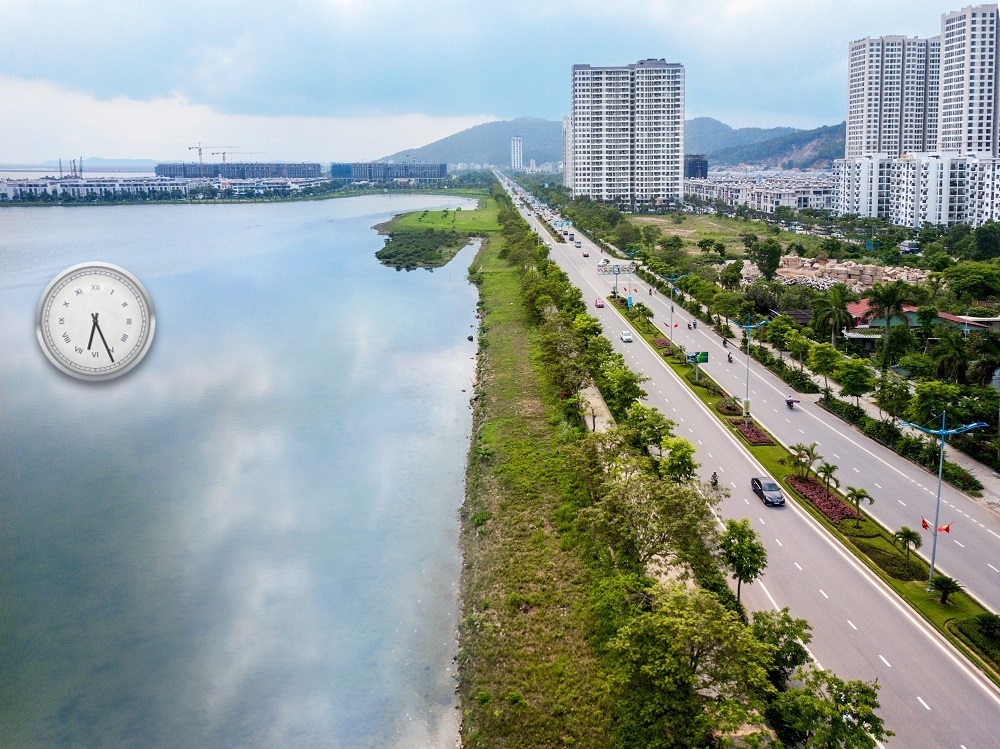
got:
6:26
